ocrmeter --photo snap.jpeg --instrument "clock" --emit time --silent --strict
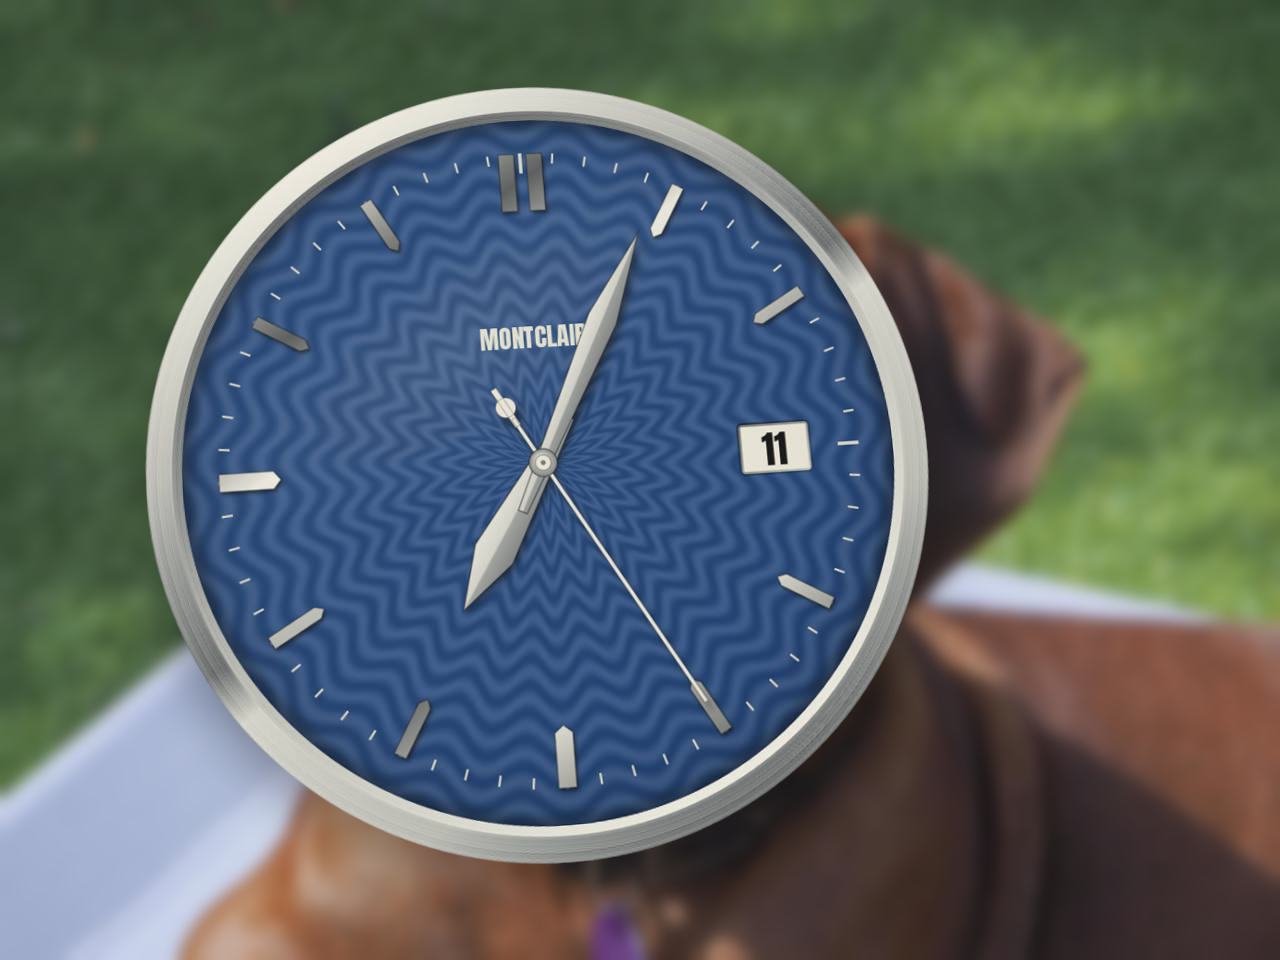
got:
7:04:25
